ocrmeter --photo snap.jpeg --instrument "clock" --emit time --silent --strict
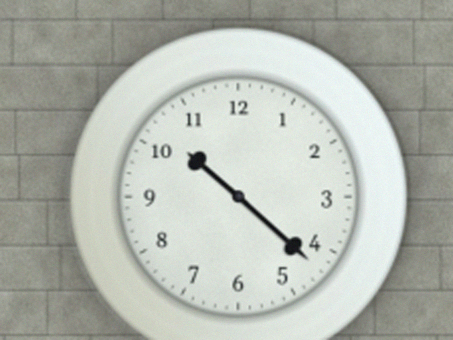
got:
10:22
